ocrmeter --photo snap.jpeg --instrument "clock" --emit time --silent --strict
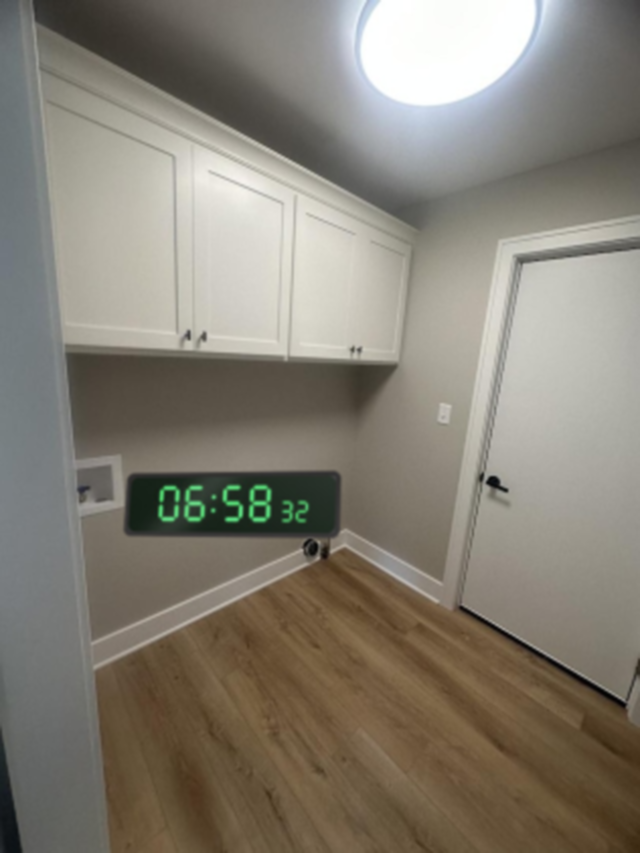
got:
6:58:32
